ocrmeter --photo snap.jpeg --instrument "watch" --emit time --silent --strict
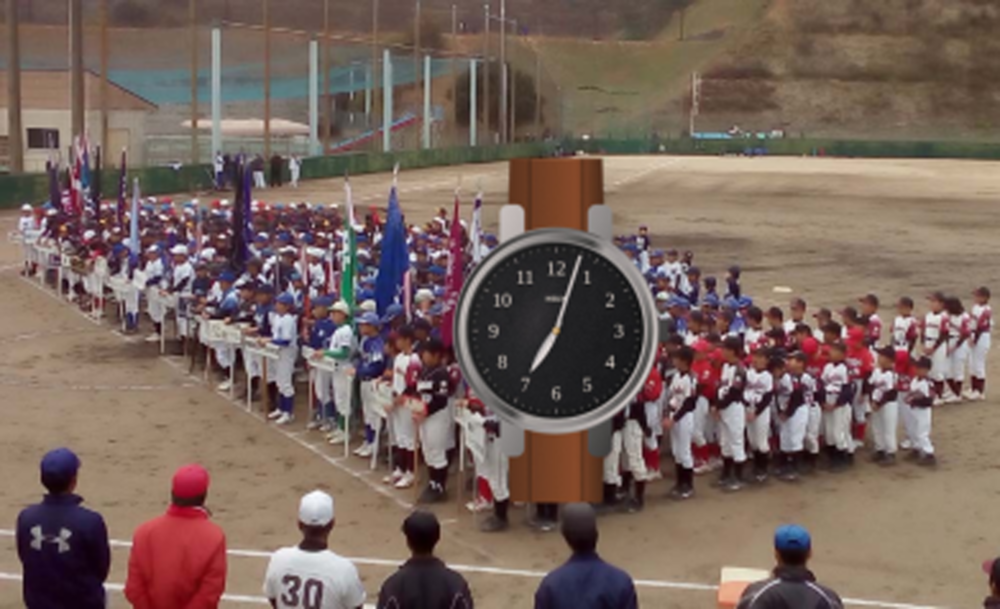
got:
7:03
